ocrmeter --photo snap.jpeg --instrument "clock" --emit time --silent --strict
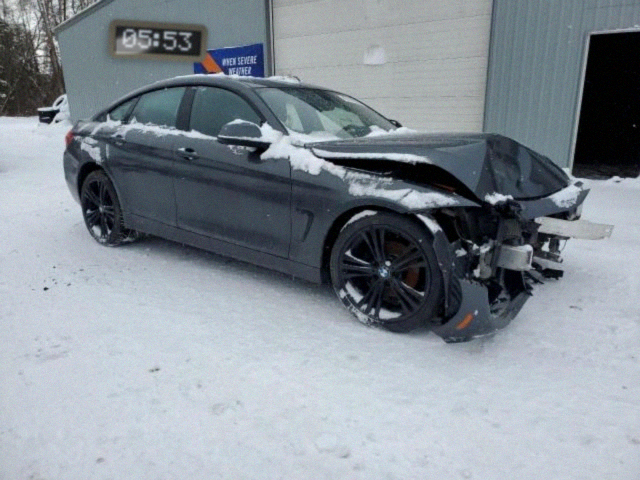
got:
5:53
